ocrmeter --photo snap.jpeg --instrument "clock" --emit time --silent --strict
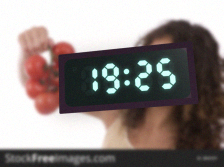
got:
19:25
